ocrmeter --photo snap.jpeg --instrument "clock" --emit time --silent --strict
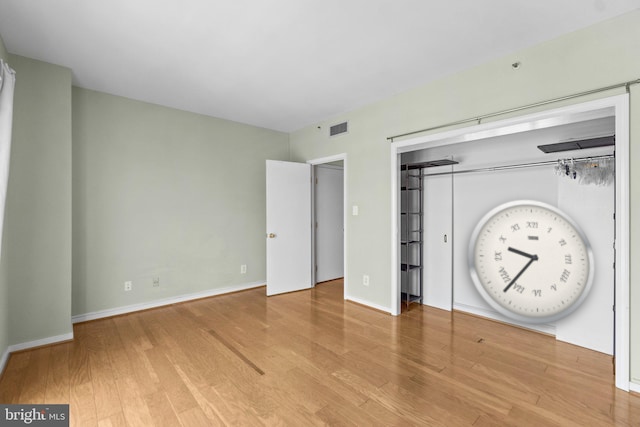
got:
9:37
